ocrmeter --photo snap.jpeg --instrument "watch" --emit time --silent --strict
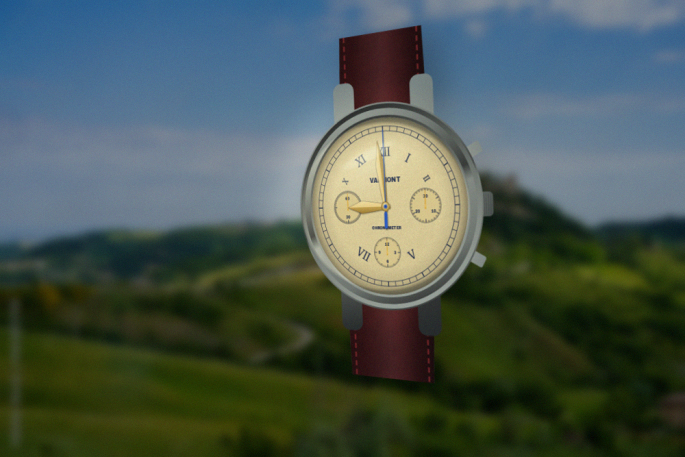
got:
8:59
